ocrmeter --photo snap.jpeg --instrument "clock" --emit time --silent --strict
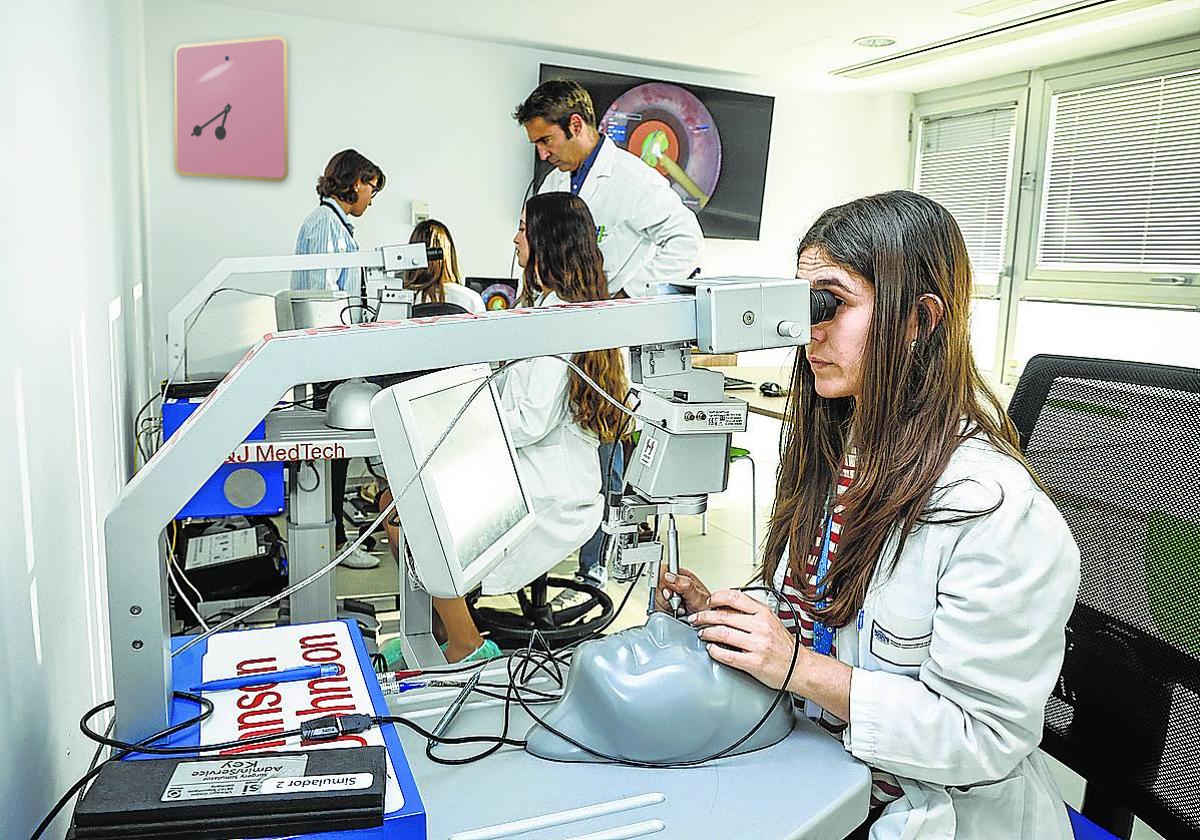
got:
6:40
